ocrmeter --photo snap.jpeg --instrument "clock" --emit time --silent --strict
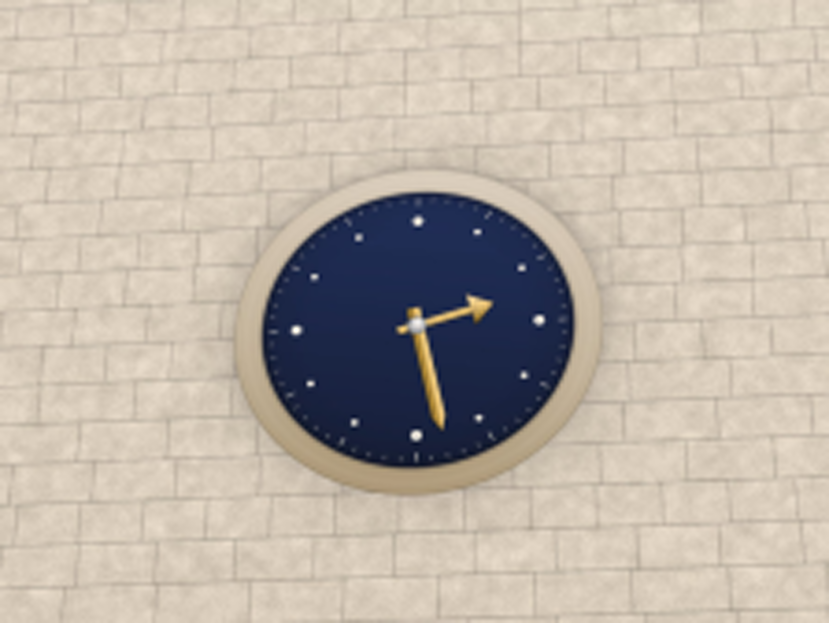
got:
2:28
